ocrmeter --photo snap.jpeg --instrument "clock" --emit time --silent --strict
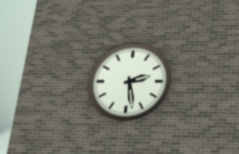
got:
2:28
